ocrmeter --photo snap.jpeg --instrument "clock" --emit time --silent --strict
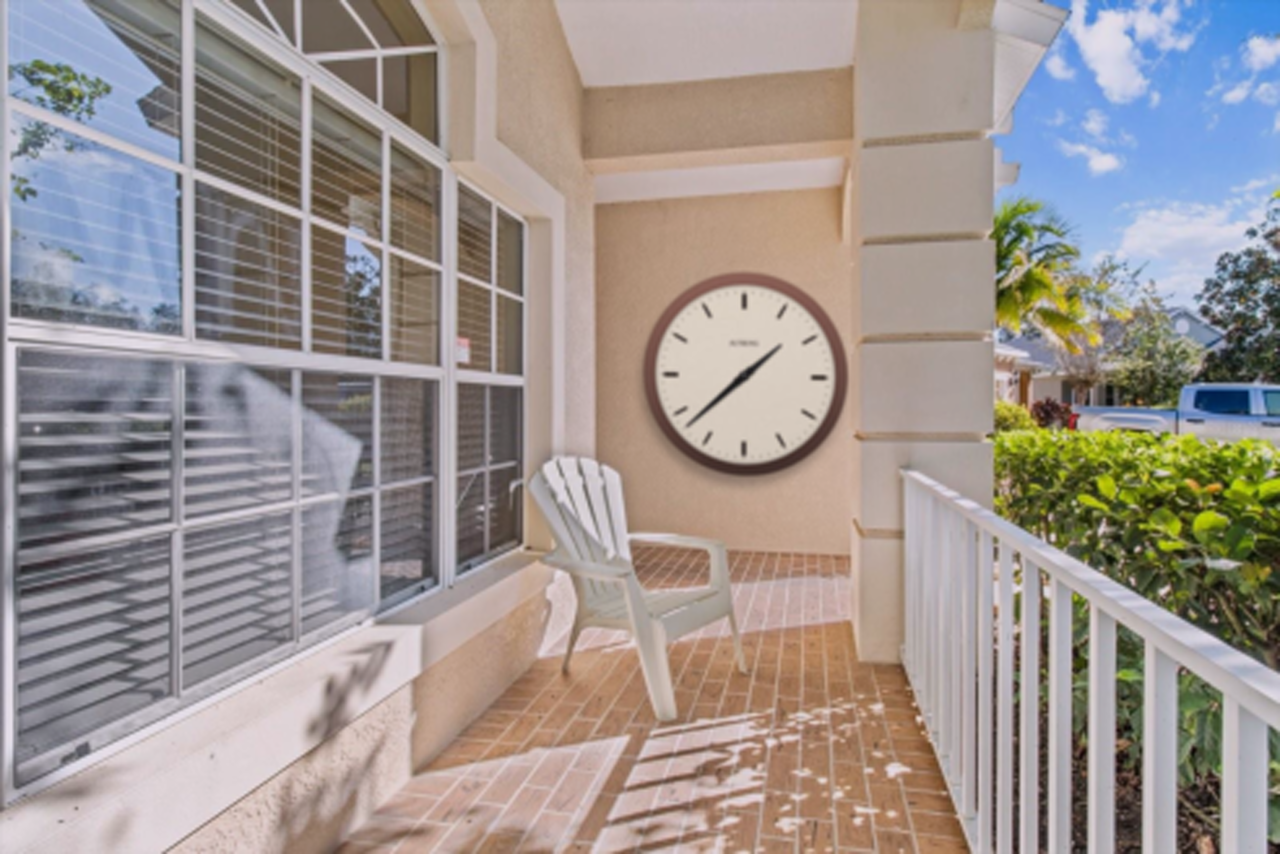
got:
1:38
